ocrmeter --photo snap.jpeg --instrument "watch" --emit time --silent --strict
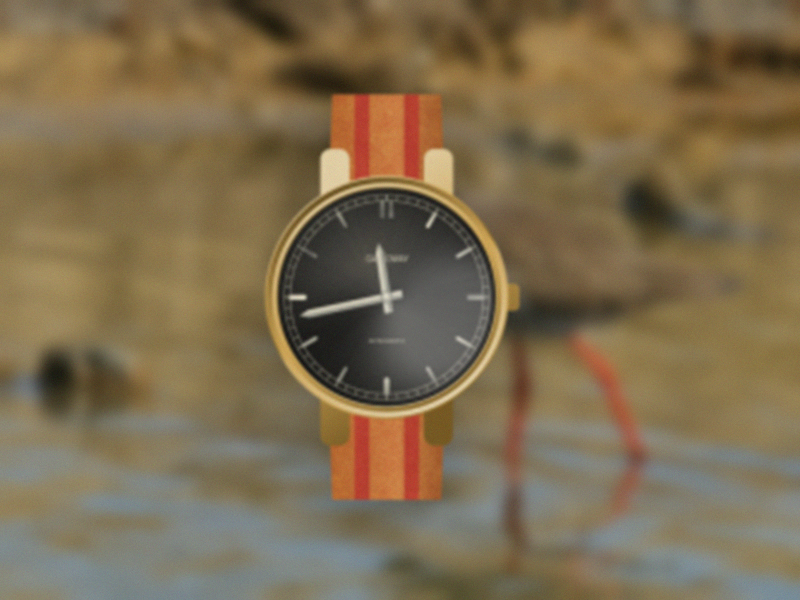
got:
11:43
